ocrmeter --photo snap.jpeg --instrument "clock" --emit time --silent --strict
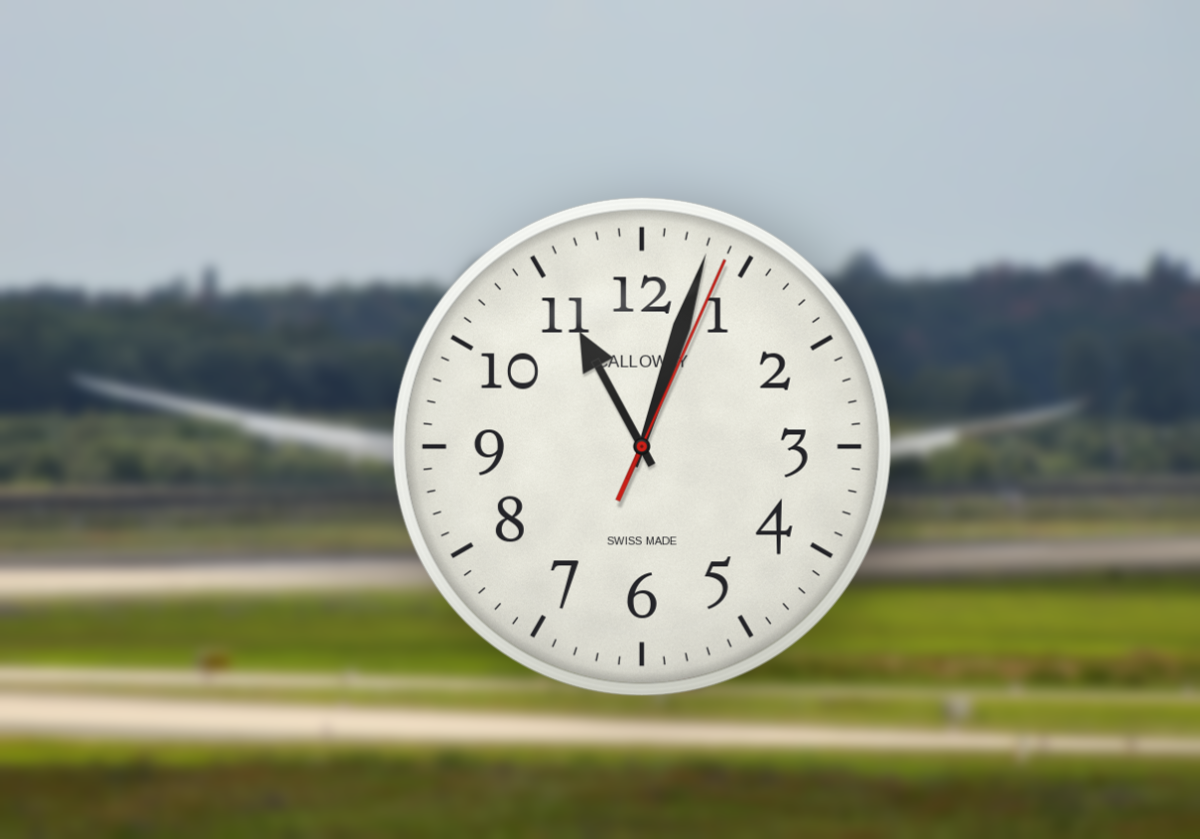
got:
11:03:04
